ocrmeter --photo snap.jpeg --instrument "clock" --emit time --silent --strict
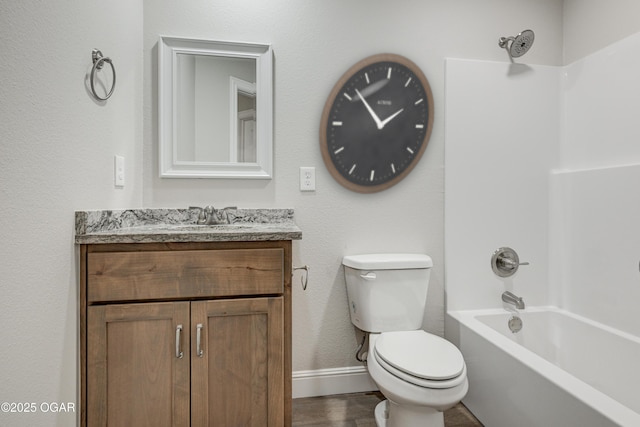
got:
1:52
